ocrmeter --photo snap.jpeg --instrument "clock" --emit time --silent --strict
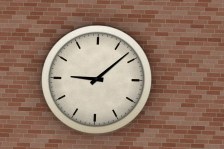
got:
9:08
